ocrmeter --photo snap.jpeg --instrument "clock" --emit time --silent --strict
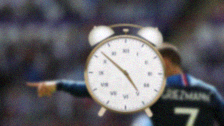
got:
4:52
